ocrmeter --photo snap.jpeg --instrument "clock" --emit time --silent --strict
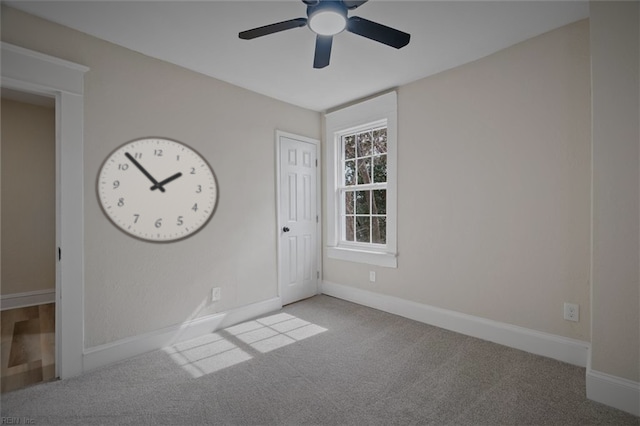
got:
1:53
